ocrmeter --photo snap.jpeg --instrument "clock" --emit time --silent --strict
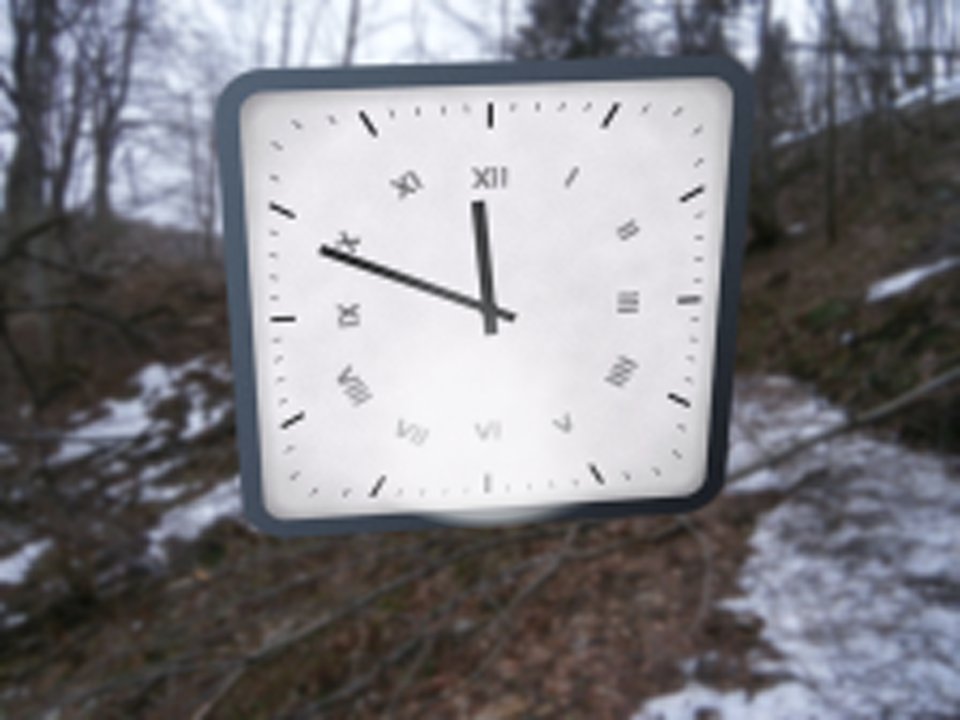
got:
11:49
